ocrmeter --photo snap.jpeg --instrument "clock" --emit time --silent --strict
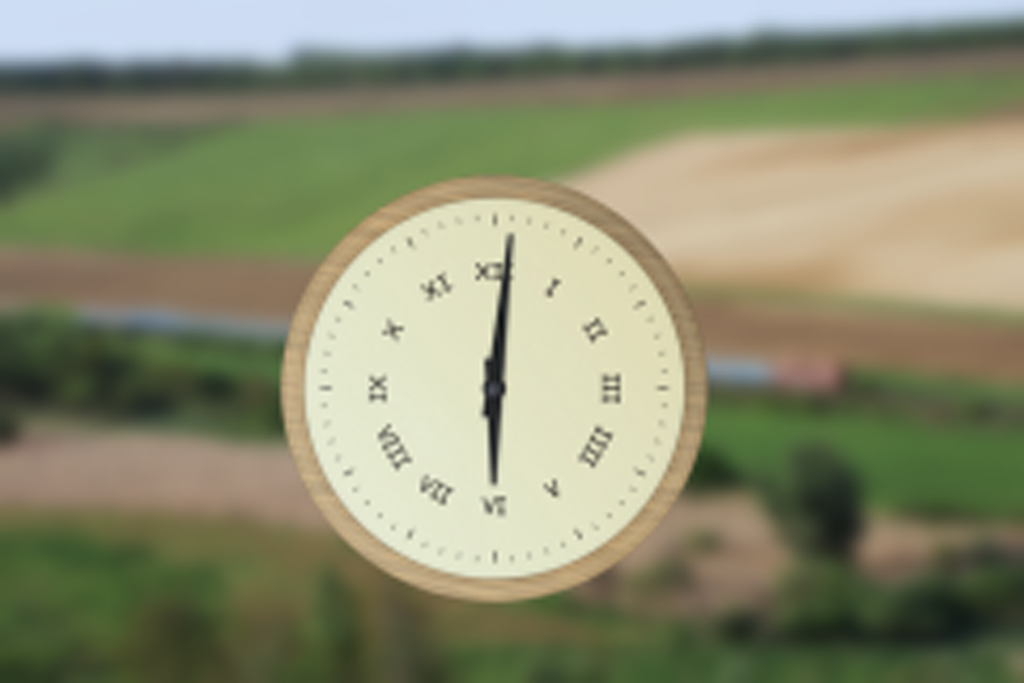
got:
6:01
